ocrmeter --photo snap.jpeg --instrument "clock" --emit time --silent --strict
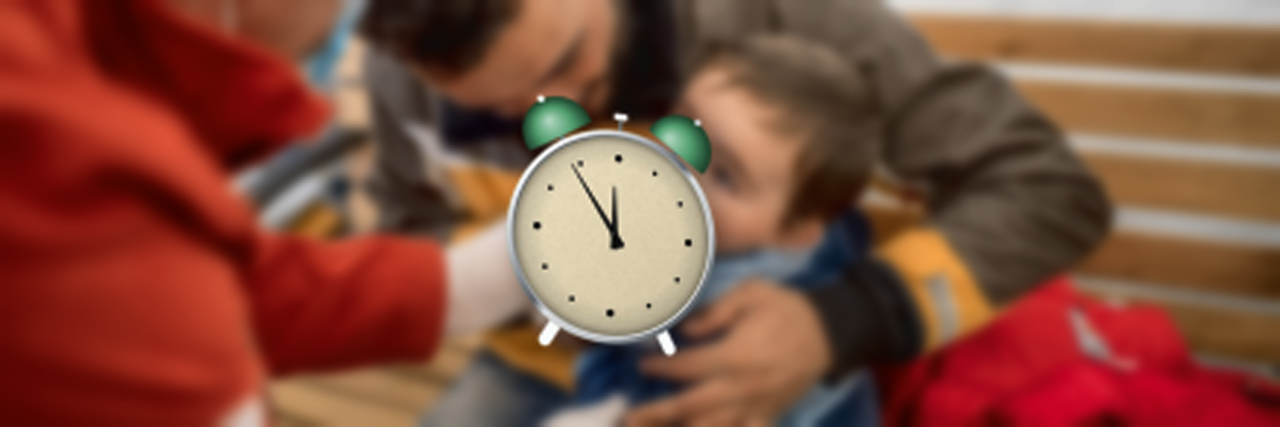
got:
11:54
